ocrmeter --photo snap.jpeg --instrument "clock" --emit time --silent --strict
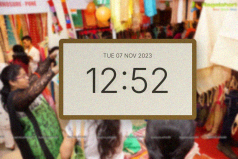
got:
12:52
